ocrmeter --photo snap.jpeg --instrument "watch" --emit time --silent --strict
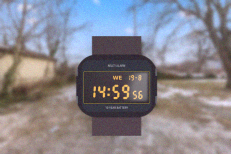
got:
14:59:56
